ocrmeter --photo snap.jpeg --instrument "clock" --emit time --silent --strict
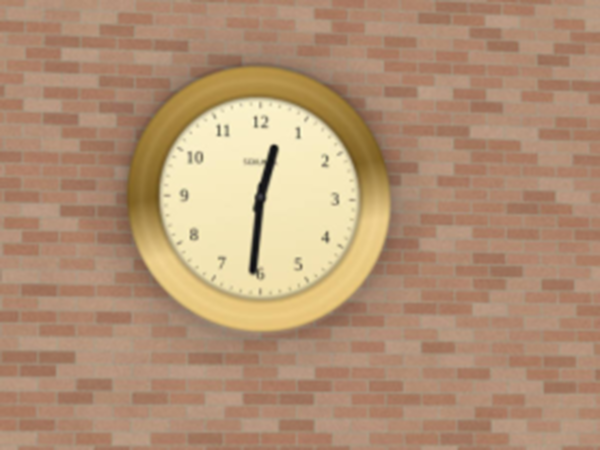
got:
12:31
